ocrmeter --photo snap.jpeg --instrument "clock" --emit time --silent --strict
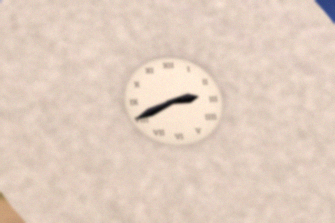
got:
2:41
